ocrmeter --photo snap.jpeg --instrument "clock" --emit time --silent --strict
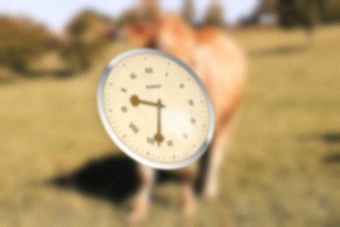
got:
9:33
